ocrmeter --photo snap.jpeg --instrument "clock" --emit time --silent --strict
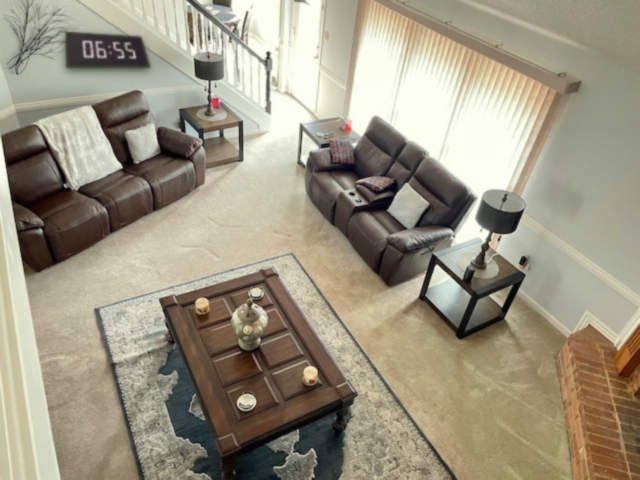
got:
6:55
